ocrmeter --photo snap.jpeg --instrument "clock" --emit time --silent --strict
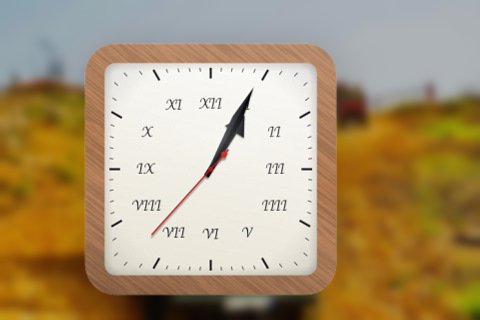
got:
1:04:37
